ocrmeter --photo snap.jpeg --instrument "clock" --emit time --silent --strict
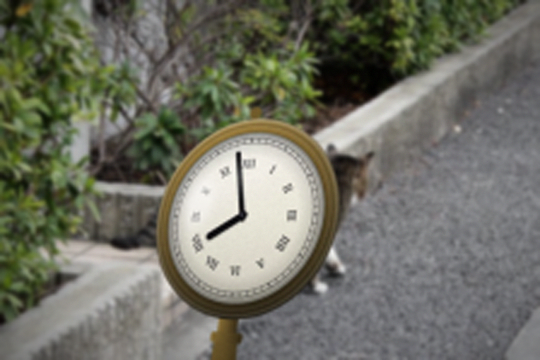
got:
7:58
